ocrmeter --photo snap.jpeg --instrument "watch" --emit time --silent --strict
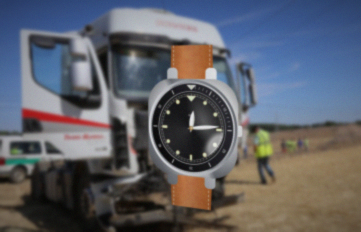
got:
12:14
